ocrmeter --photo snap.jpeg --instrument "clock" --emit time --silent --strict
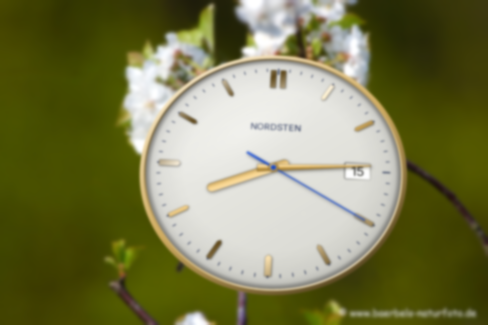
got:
8:14:20
